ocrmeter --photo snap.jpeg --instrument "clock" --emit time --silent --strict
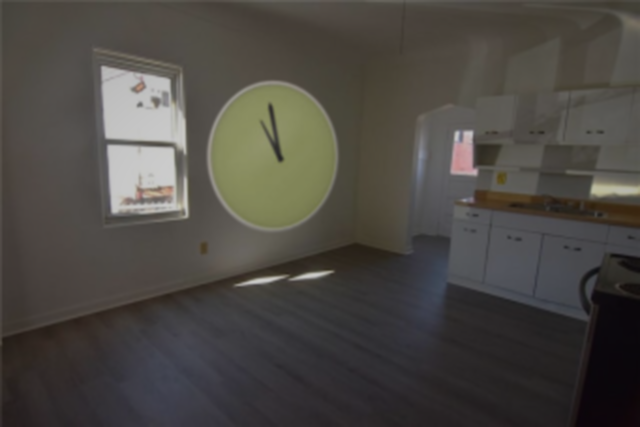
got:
10:58
